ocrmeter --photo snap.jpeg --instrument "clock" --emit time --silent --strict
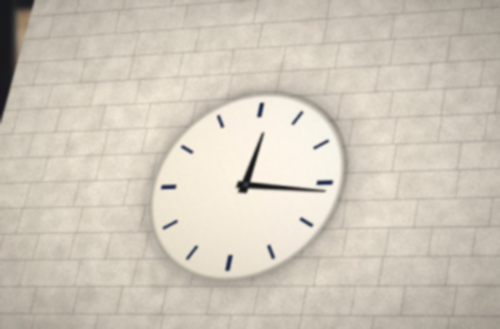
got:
12:16
